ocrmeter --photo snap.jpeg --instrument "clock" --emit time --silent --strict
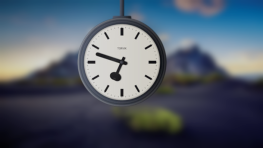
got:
6:48
